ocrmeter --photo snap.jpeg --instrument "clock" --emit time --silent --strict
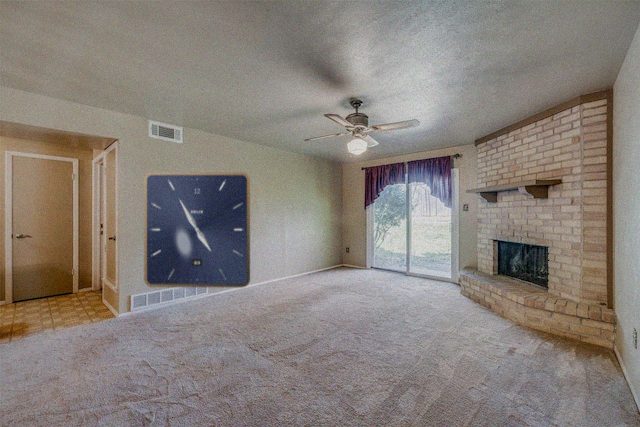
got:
4:55
